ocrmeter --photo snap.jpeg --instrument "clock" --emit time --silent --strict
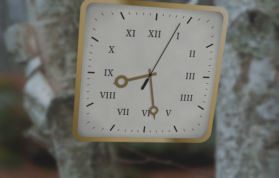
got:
8:28:04
